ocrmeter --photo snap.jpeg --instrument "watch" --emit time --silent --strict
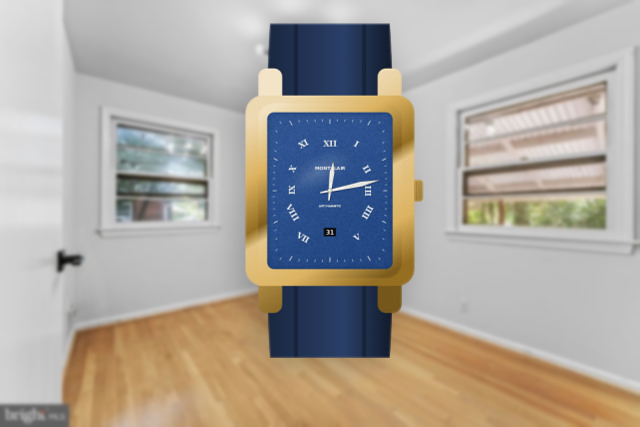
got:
12:13
